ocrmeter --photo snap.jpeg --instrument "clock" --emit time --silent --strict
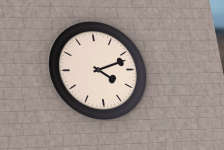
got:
4:12
